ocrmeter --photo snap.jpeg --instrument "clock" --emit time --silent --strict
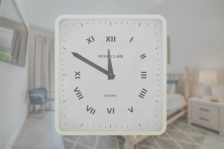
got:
11:50
